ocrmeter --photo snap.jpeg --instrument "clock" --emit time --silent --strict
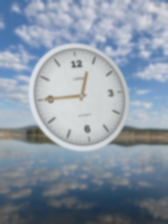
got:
12:45
